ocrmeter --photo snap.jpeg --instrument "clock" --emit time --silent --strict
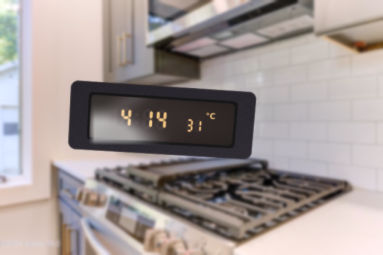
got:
4:14
